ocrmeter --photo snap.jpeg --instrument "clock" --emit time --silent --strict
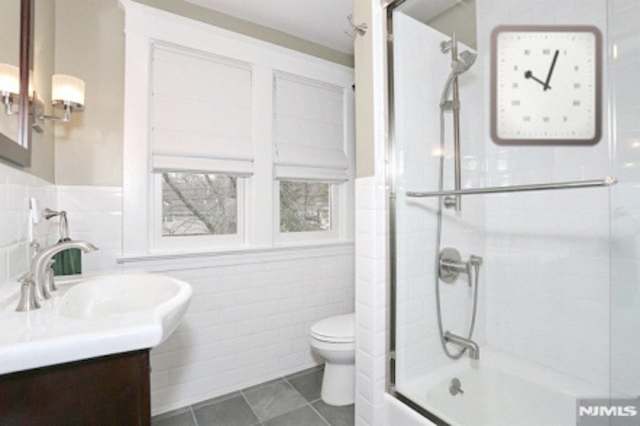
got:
10:03
